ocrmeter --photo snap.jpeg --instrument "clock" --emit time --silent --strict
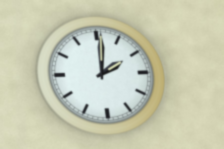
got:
2:01
